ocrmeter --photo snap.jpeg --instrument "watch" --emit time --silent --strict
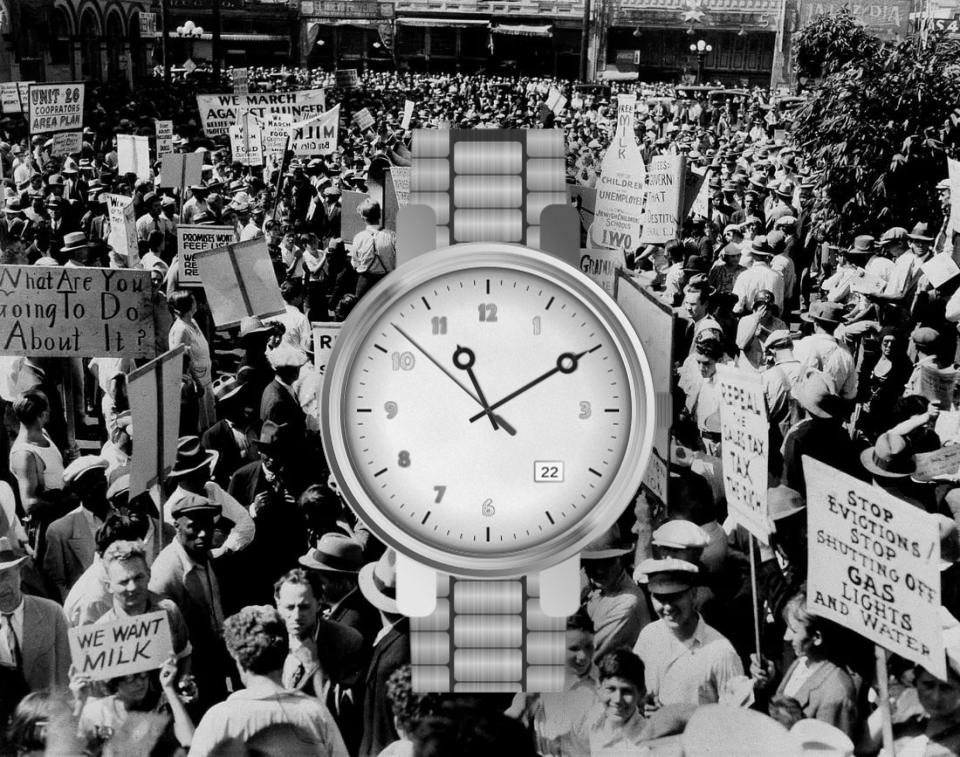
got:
11:09:52
